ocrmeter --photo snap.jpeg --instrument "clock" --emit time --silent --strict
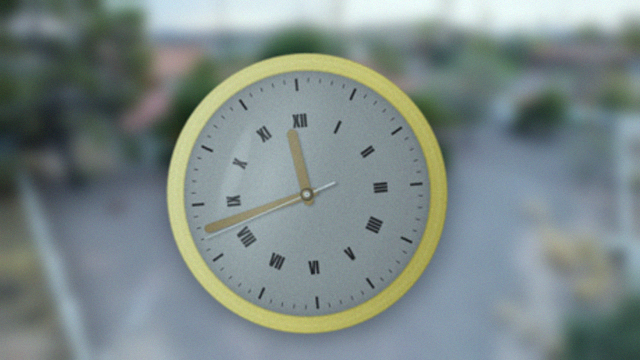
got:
11:42:42
